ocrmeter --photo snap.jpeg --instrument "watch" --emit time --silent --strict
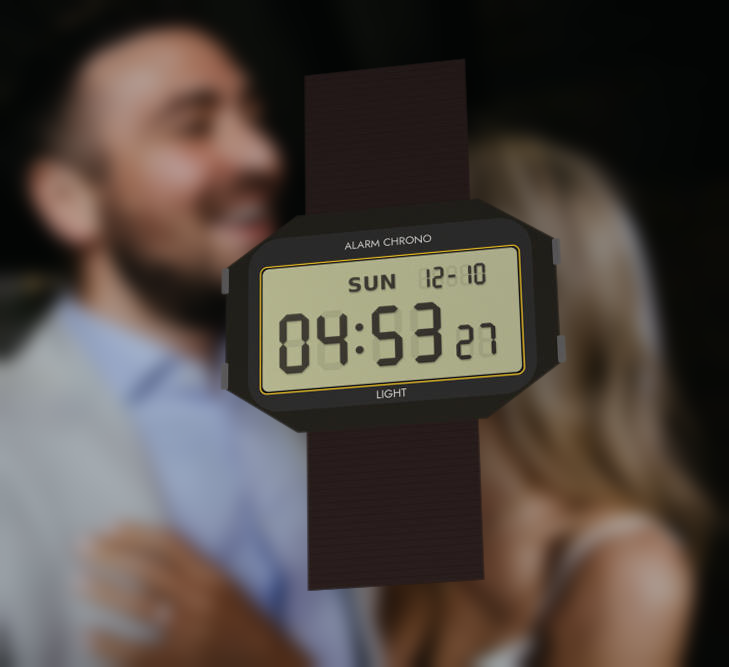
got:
4:53:27
